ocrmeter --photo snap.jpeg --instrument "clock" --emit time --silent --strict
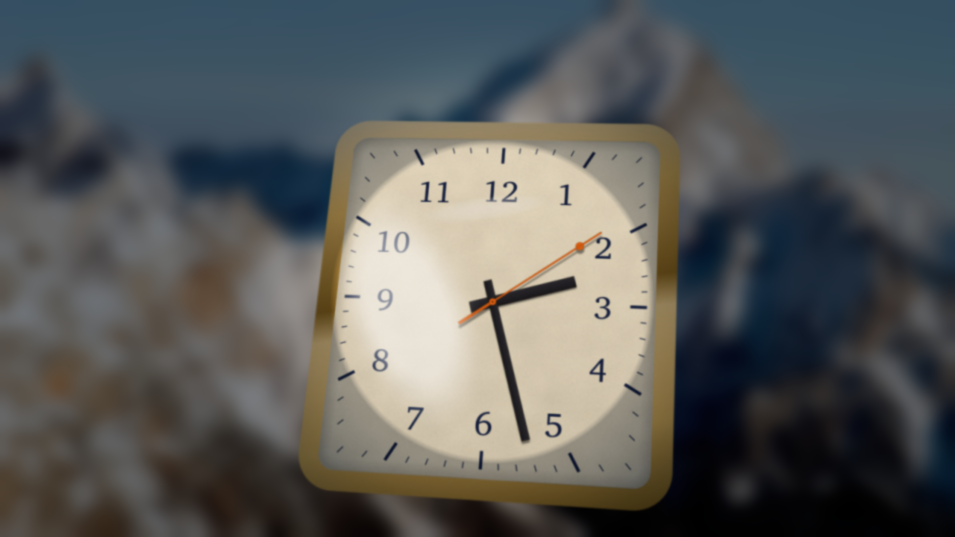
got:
2:27:09
